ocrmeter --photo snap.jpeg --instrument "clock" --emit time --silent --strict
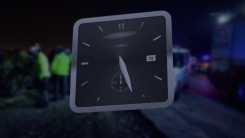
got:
5:27
